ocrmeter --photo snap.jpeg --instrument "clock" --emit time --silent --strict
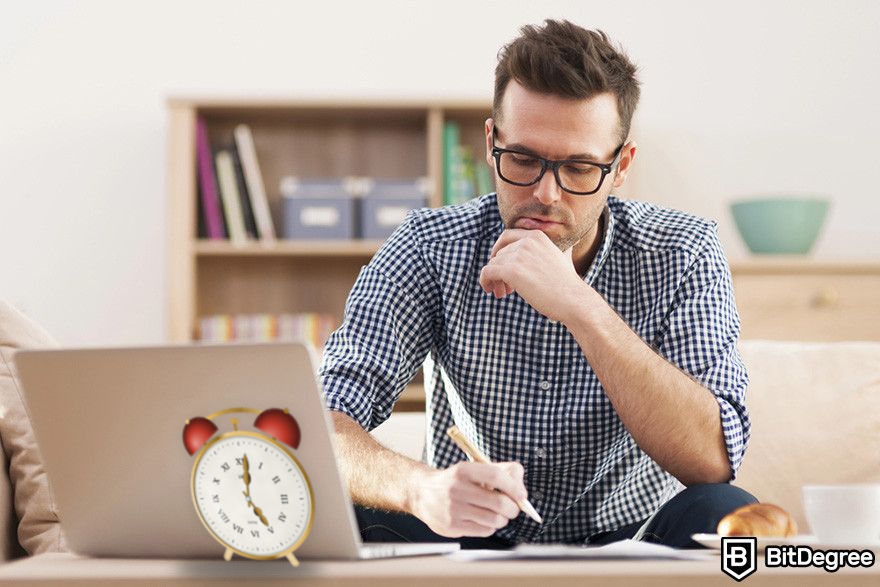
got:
5:01
